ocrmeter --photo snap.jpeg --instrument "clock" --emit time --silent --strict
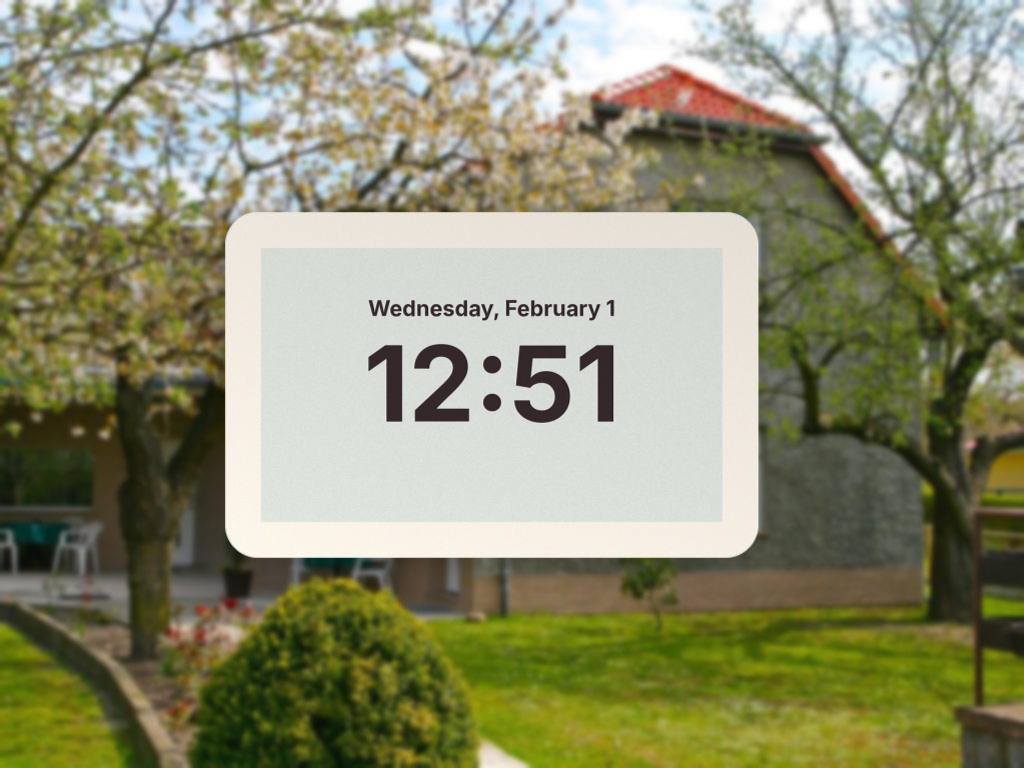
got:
12:51
